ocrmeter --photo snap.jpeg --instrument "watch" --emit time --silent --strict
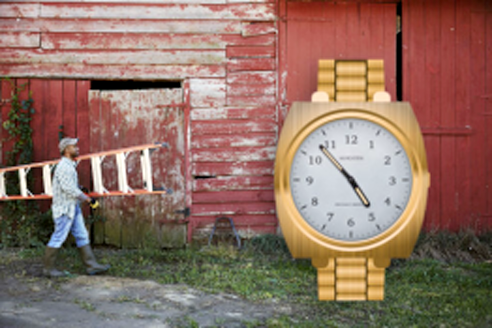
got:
4:53
